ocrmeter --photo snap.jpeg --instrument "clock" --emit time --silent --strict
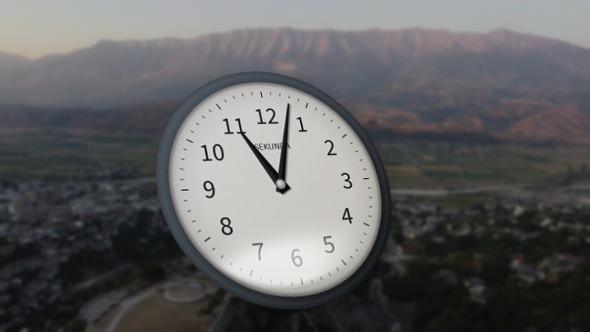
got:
11:03
